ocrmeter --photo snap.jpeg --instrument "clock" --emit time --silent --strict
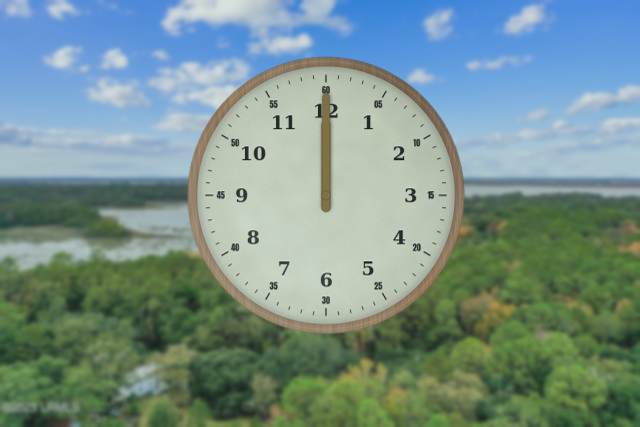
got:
12:00
